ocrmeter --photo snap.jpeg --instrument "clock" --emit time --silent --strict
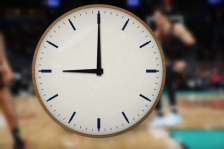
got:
9:00
